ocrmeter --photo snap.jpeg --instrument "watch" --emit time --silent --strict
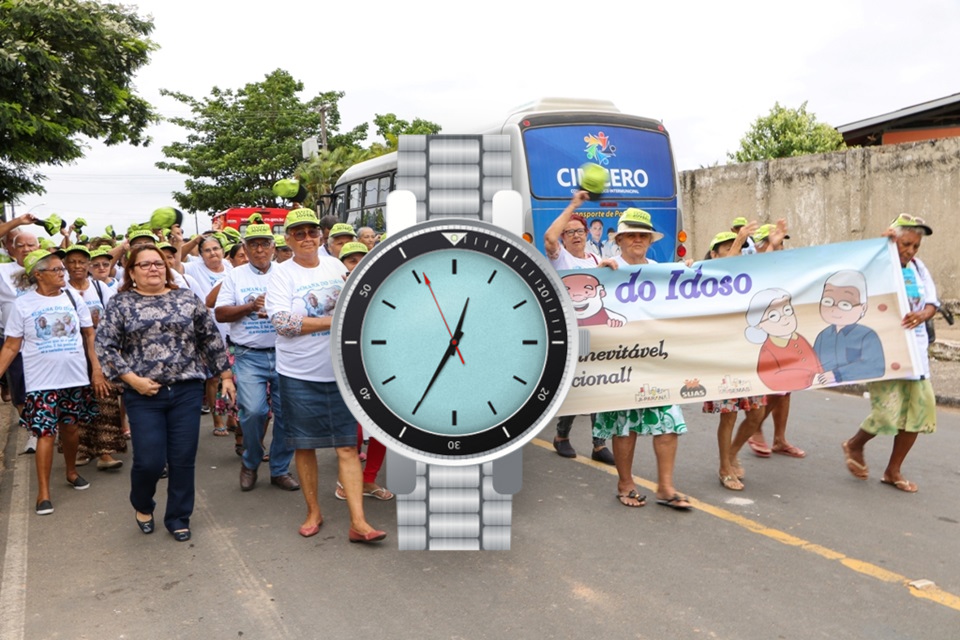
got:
12:34:56
